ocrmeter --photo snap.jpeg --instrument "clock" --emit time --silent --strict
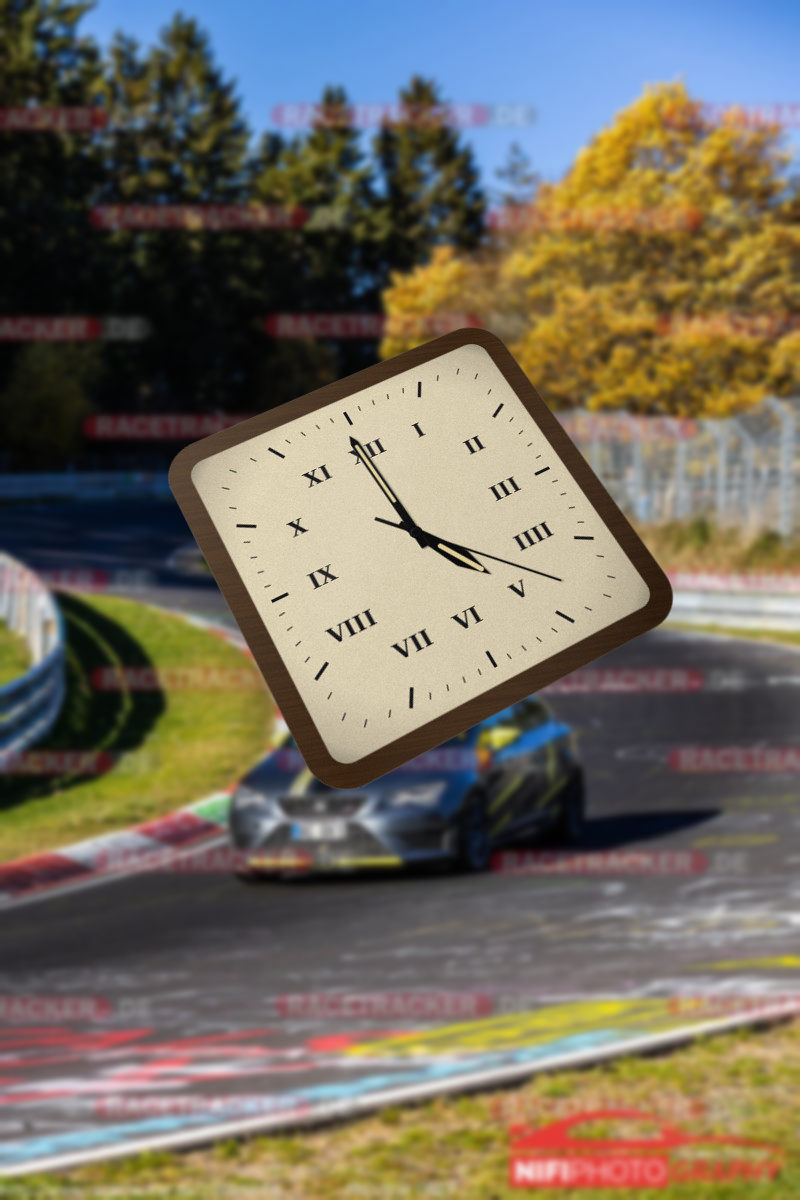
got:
4:59:23
